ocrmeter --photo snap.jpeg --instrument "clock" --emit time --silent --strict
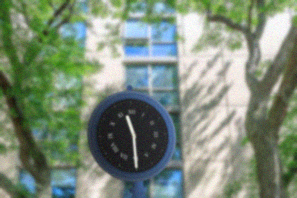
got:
11:30
